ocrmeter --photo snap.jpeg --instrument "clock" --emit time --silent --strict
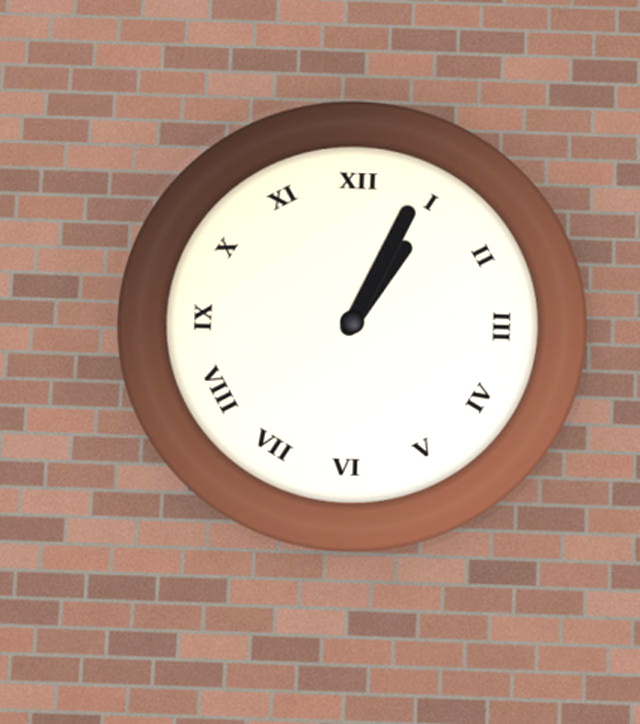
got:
1:04
